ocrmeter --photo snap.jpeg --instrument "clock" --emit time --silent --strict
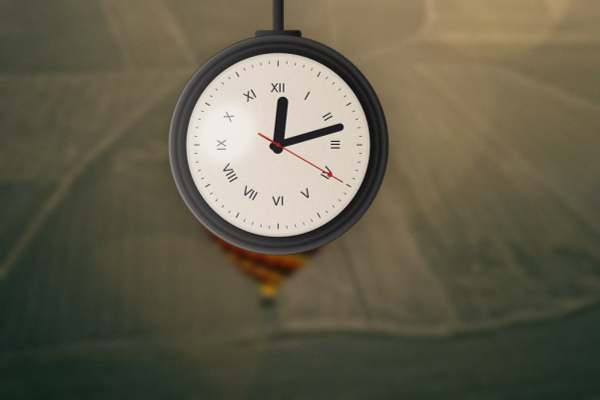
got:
12:12:20
